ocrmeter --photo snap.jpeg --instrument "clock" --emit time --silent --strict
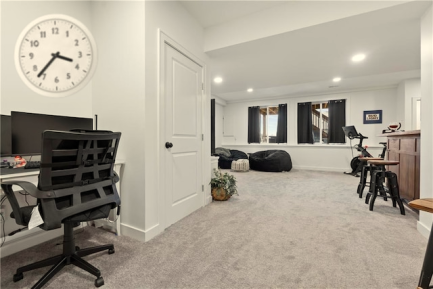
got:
3:37
